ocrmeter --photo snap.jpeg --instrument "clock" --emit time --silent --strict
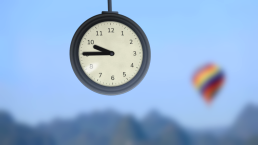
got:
9:45
